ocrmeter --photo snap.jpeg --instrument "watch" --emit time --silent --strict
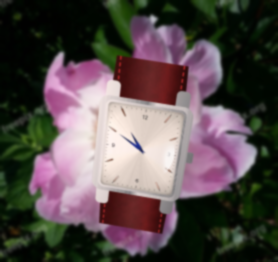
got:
10:50
